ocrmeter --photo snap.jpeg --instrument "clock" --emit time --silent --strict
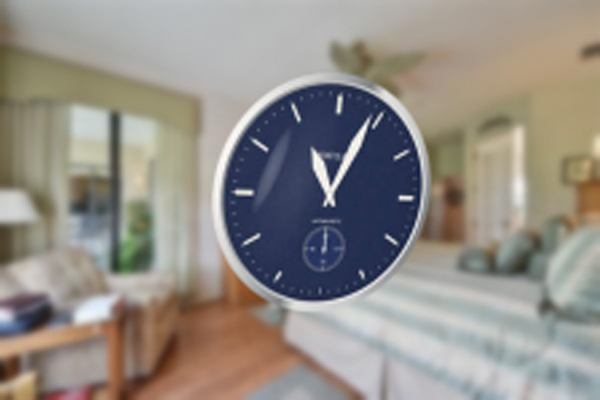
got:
11:04
